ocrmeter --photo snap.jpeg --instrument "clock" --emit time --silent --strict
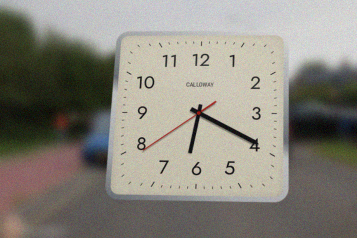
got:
6:19:39
